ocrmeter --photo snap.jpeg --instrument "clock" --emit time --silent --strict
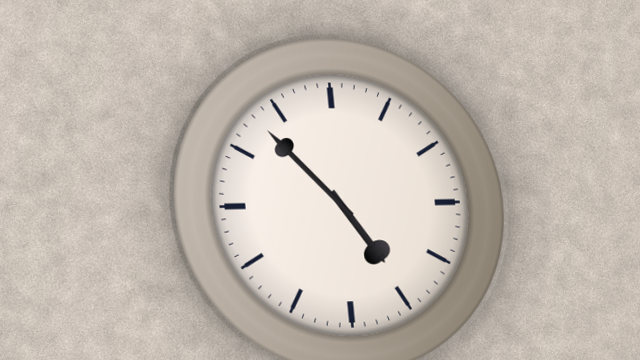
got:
4:53
